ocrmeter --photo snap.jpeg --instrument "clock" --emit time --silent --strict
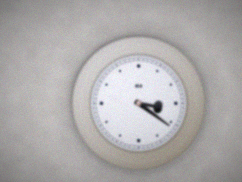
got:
3:21
